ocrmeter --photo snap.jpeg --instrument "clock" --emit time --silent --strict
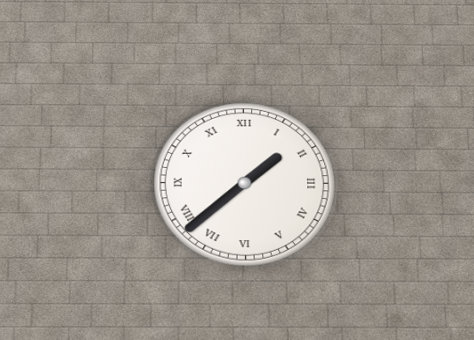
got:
1:38
